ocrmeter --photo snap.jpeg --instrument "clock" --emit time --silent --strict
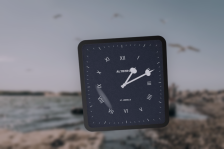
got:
1:11
